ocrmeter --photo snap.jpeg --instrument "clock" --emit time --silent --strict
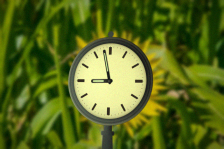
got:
8:58
